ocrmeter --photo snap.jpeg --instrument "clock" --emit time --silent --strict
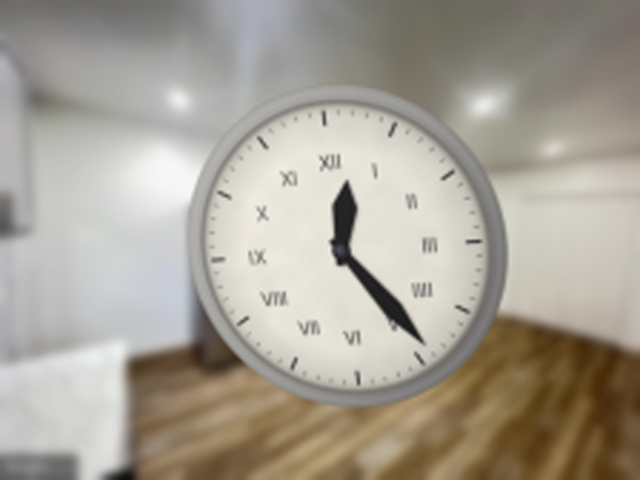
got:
12:24
